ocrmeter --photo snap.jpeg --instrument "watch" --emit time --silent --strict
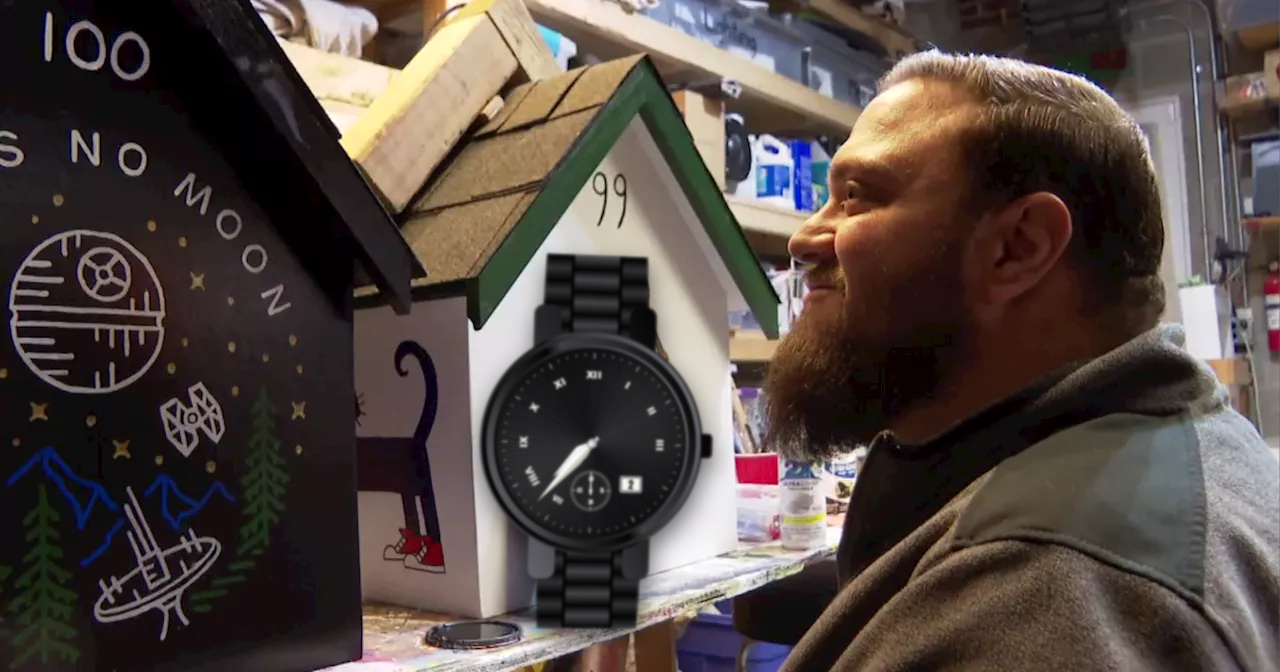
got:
7:37
